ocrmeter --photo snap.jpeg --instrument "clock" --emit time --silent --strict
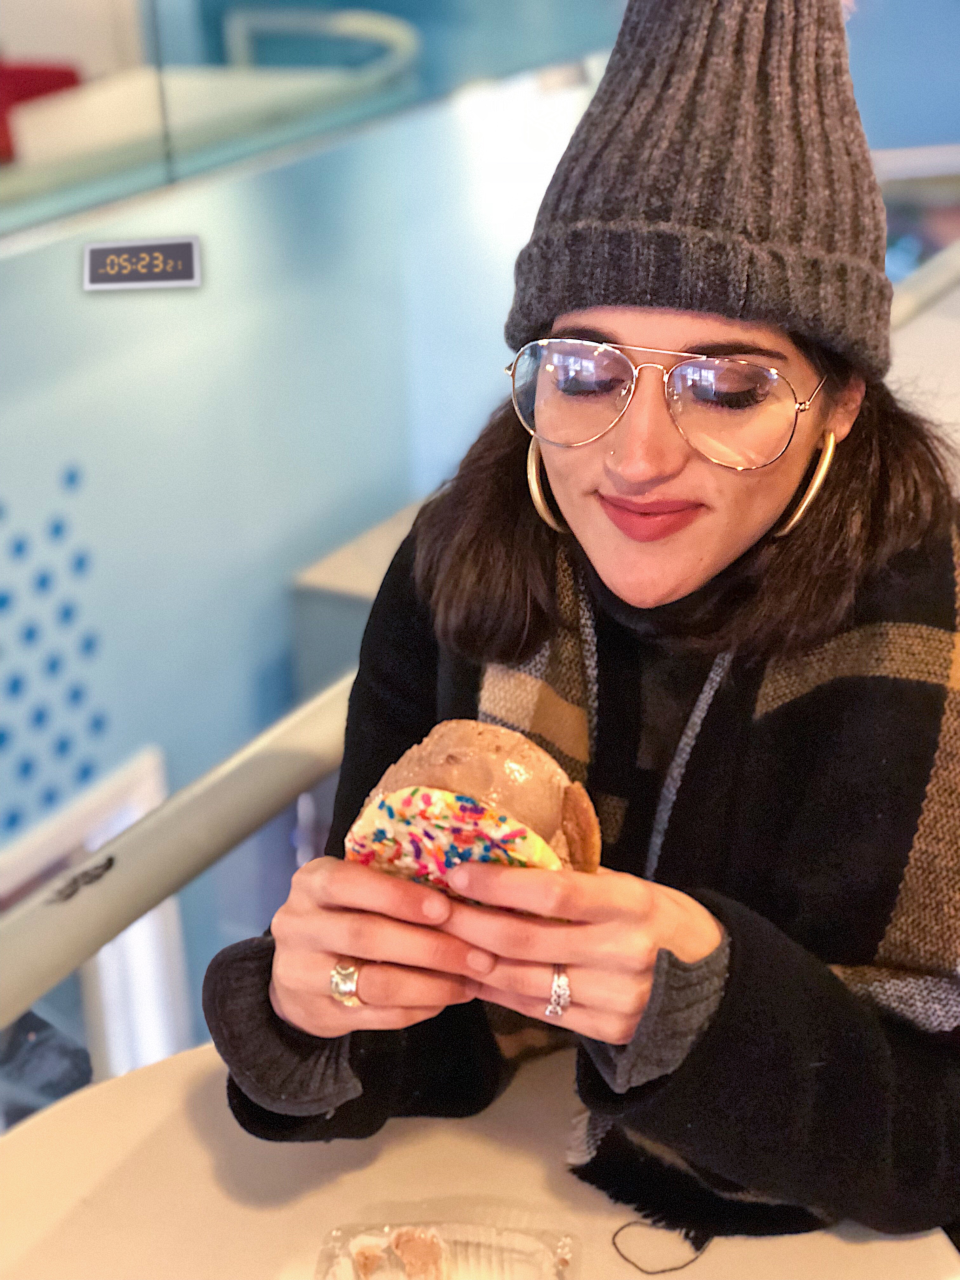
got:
5:23
